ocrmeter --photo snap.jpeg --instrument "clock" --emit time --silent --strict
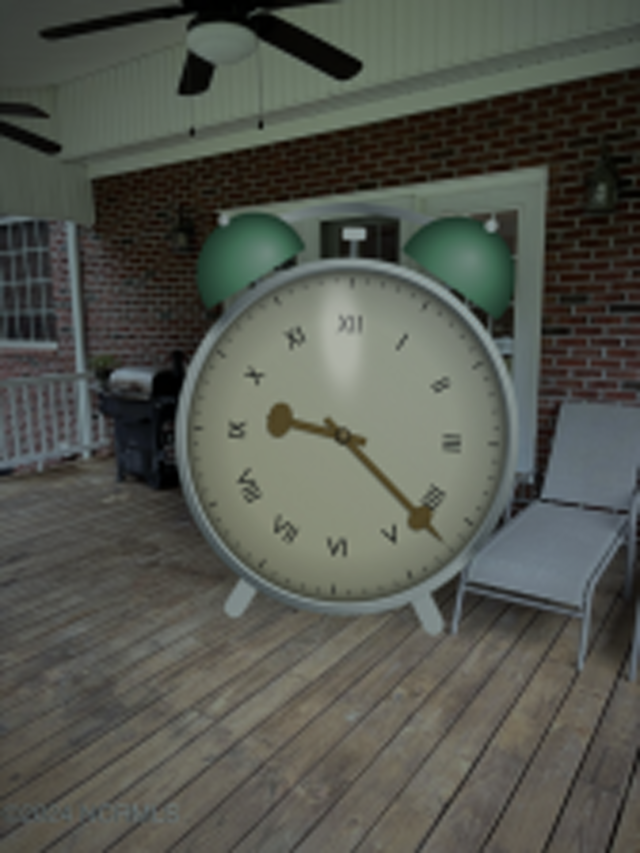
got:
9:22
